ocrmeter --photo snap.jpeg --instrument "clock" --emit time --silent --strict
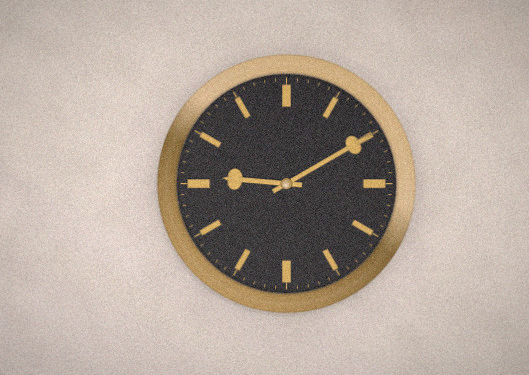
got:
9:10
